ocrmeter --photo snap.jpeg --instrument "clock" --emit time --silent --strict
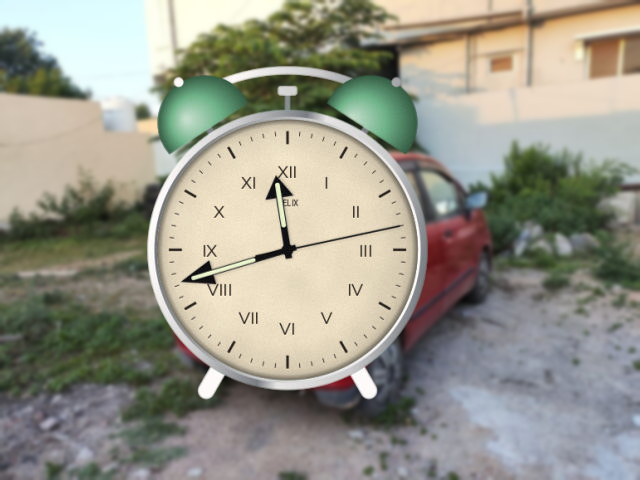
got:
11:42:13
